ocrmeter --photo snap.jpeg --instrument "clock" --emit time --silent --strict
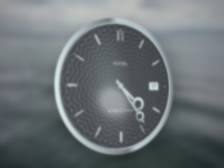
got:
4:24
